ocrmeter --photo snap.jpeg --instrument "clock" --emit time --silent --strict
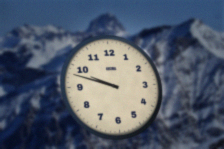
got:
9:48
